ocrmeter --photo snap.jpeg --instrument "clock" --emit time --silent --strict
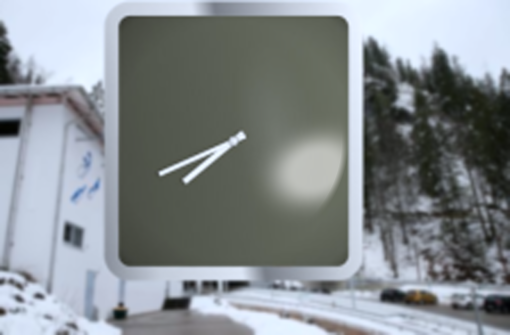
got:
7:41
